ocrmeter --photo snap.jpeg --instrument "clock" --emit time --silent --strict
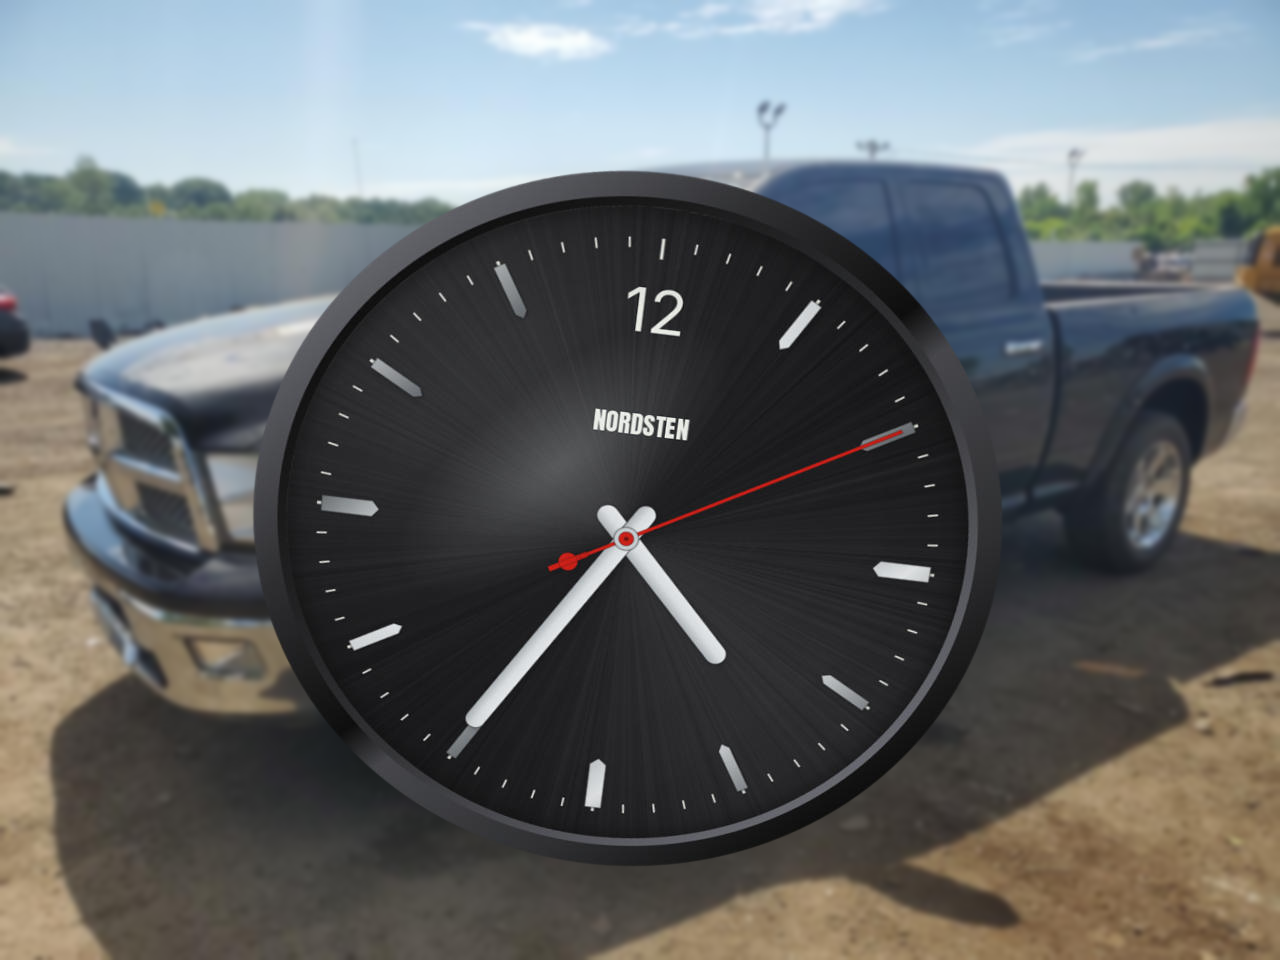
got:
4:35:10
